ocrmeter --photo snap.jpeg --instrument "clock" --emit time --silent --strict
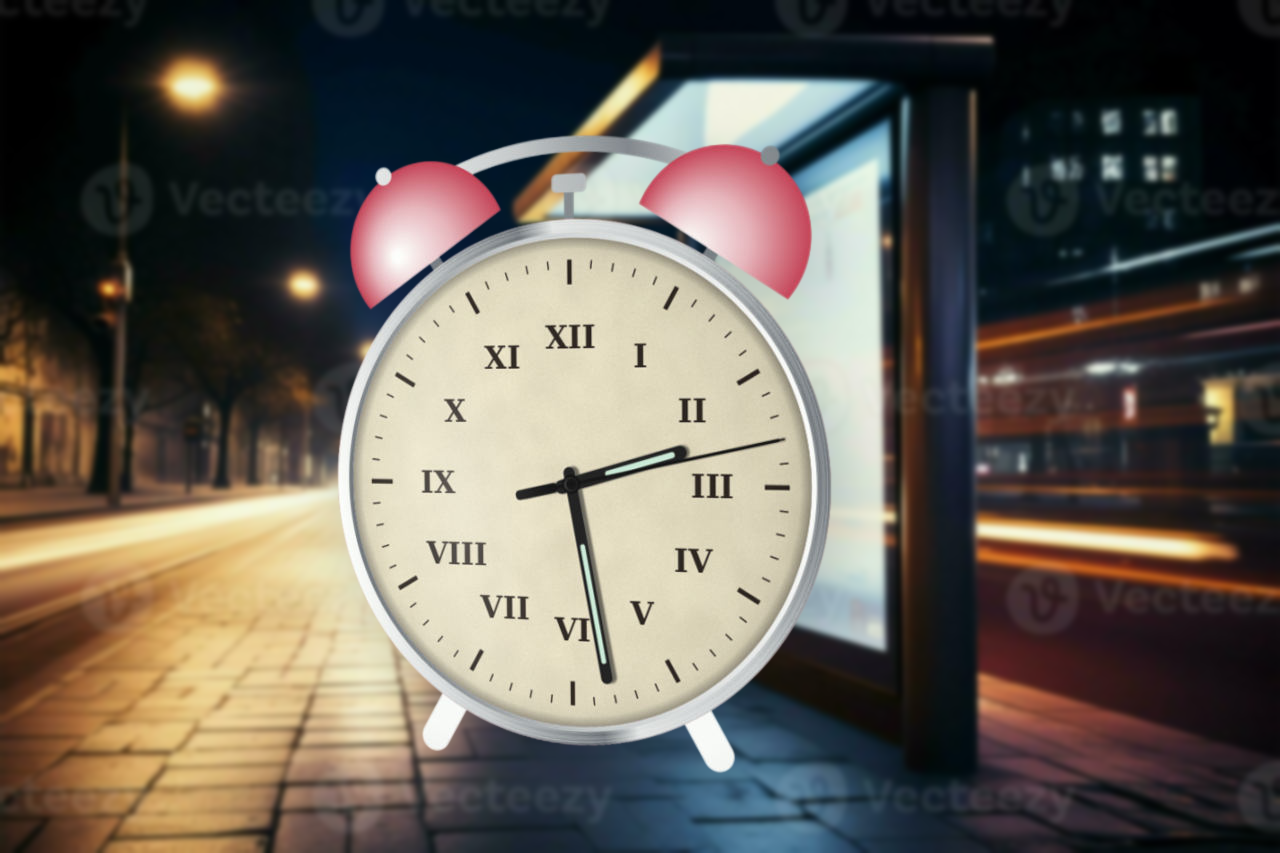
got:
2:28:13
